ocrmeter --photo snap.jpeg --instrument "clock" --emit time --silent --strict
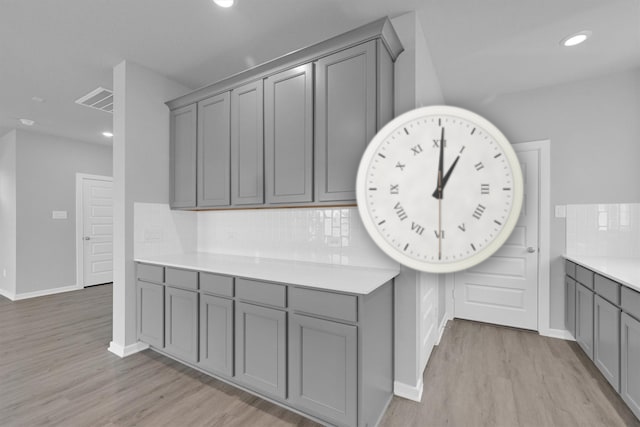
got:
1:00:30
